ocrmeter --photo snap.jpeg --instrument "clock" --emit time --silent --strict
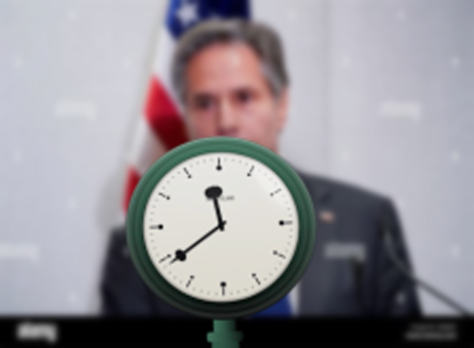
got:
11:39
